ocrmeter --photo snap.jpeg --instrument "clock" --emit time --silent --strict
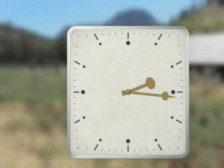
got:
2:16
